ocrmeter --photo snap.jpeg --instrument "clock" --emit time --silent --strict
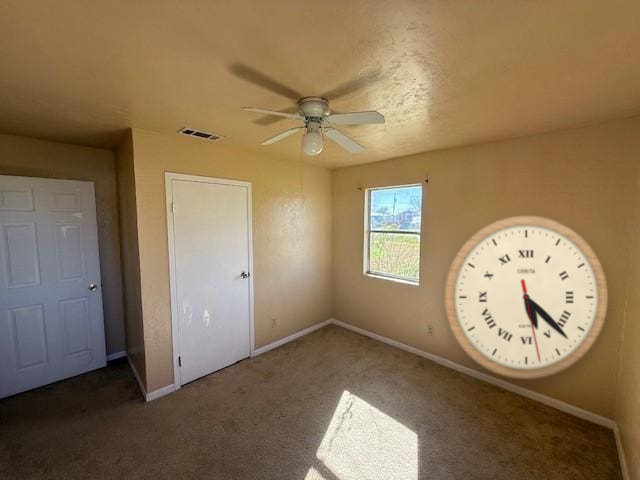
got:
5:22:28
